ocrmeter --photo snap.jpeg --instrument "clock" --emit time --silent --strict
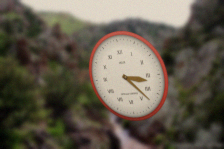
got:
3:23
